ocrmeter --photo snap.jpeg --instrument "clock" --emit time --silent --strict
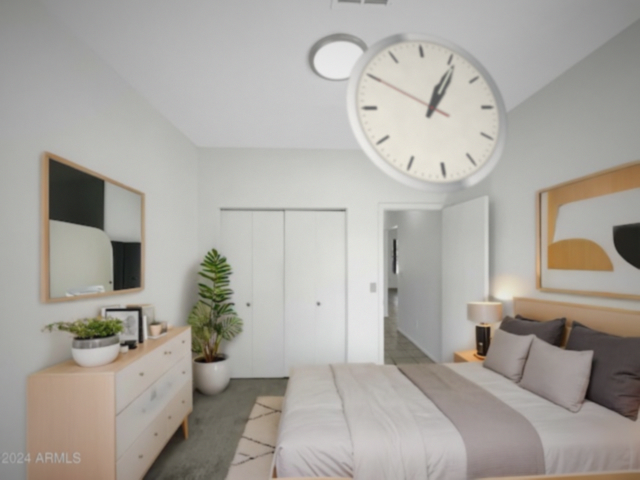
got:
1:05:50
